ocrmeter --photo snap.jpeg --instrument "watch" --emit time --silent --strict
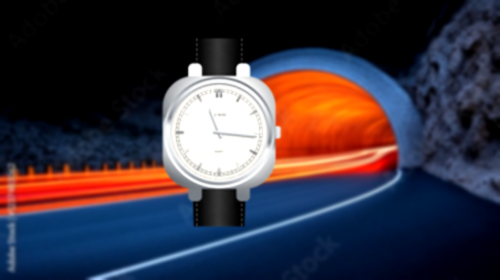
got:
11:16
